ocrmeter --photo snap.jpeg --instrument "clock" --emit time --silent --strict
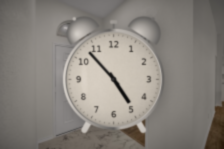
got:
4:53
